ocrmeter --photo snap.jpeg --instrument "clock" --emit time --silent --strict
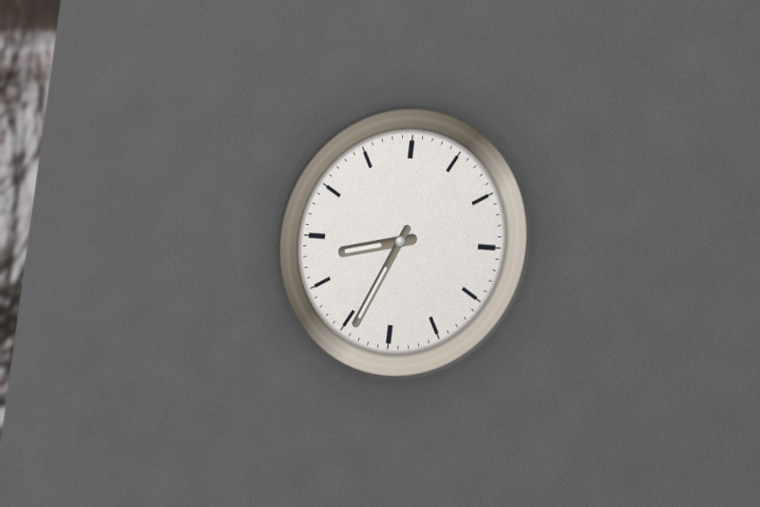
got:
8:34
